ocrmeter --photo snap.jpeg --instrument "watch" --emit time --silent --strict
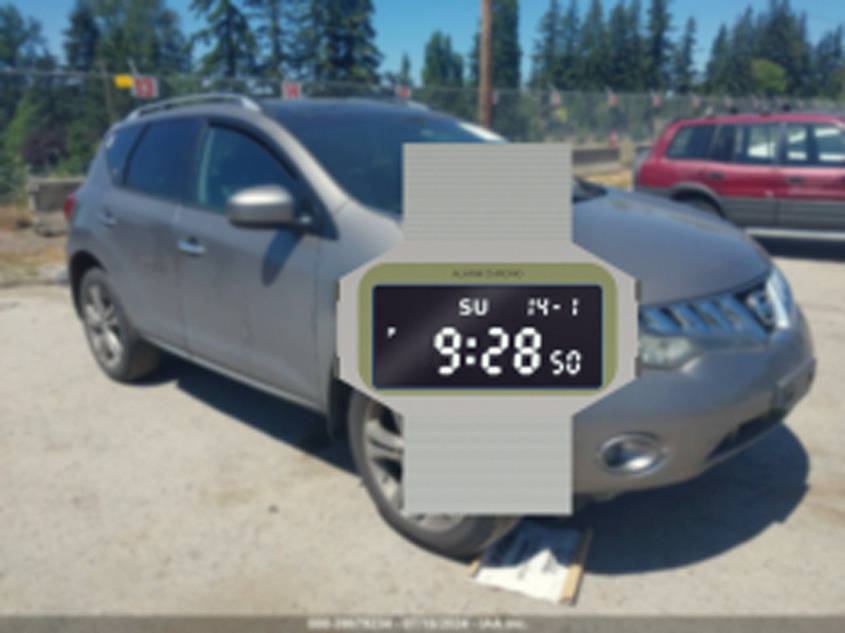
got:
9:28:50
